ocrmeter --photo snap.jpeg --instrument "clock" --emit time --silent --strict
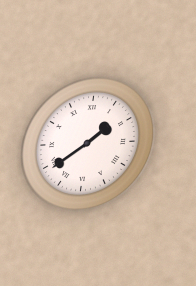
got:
1:39
